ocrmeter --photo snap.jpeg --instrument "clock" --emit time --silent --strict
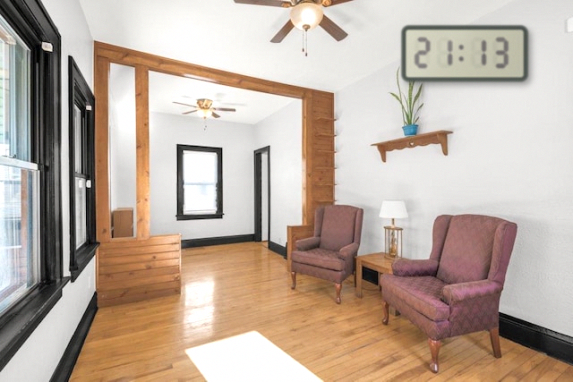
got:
21:13
